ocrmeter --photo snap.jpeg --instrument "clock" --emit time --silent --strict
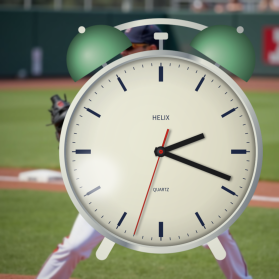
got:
2:18:33
